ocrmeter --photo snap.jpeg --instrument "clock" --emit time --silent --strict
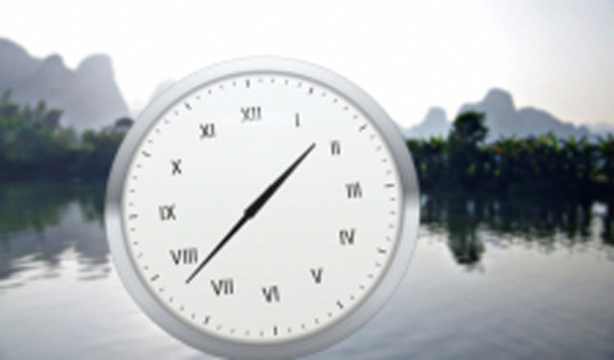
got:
1:38
